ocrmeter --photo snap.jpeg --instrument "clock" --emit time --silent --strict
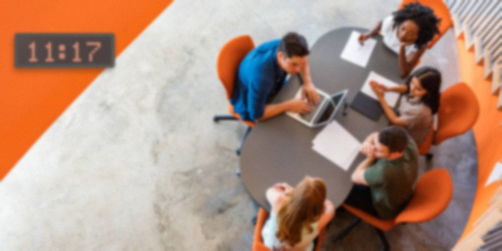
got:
11:17
